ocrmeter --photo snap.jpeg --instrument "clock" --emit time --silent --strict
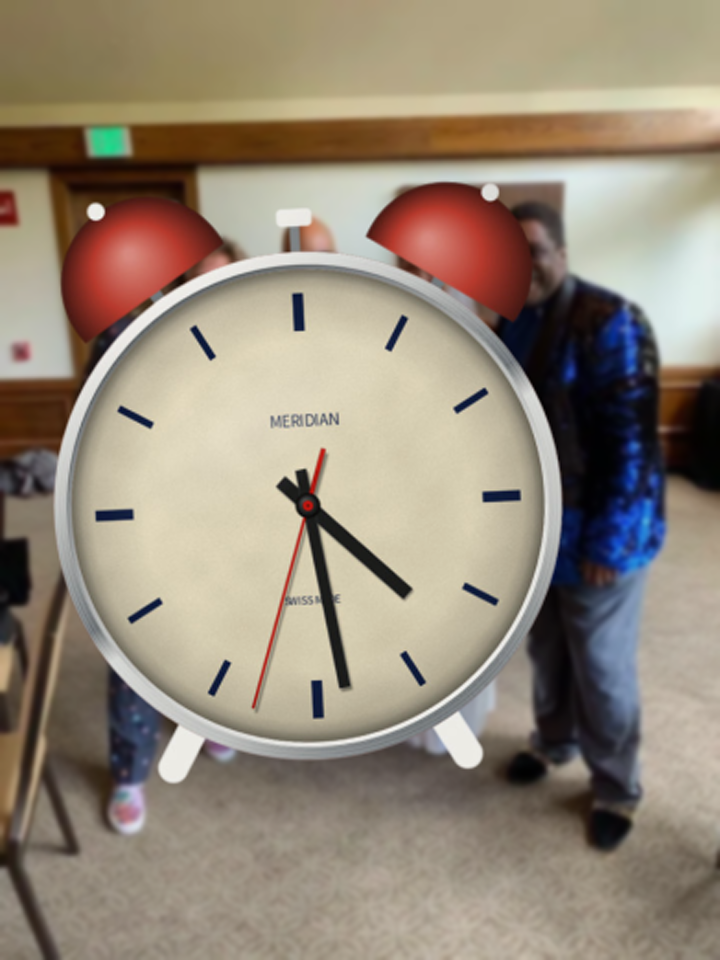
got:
4:28:33
